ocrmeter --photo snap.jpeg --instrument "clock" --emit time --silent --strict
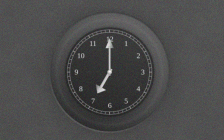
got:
7:00
